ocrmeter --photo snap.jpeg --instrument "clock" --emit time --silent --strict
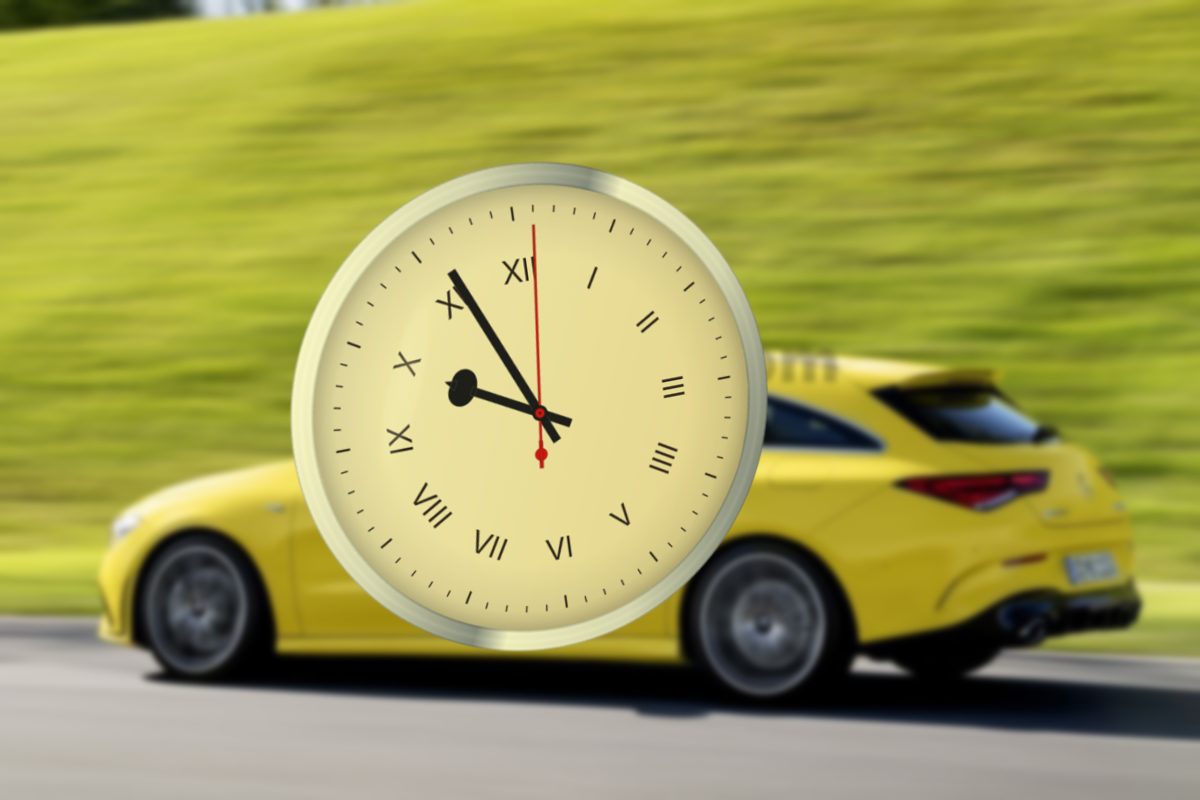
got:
9:56:01
